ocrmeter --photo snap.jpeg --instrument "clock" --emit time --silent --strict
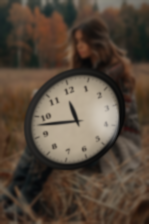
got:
11:48
